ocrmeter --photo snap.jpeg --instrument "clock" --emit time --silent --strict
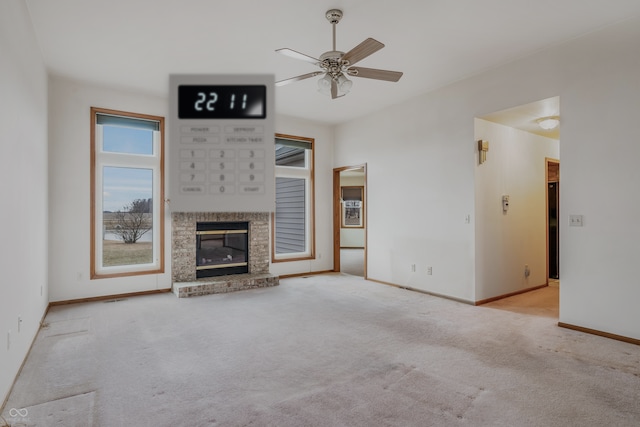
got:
22:11
